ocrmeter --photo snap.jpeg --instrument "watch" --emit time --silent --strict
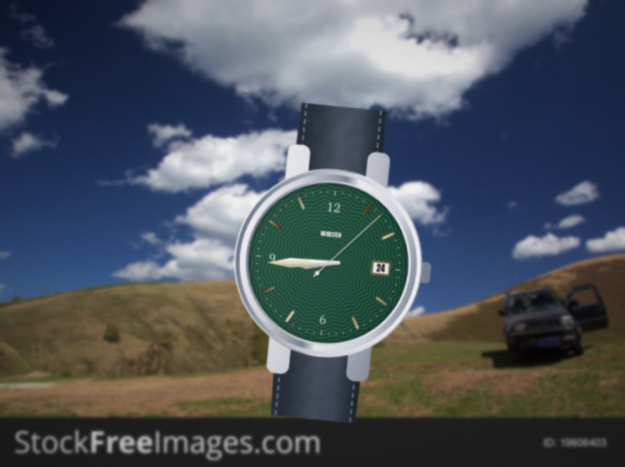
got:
8:44:07
